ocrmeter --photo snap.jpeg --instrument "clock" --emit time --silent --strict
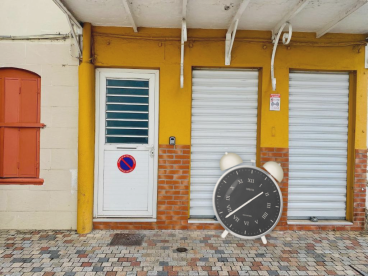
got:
1:38
